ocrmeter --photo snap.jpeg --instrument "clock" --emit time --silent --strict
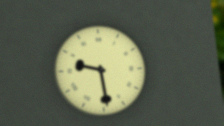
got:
9:29
